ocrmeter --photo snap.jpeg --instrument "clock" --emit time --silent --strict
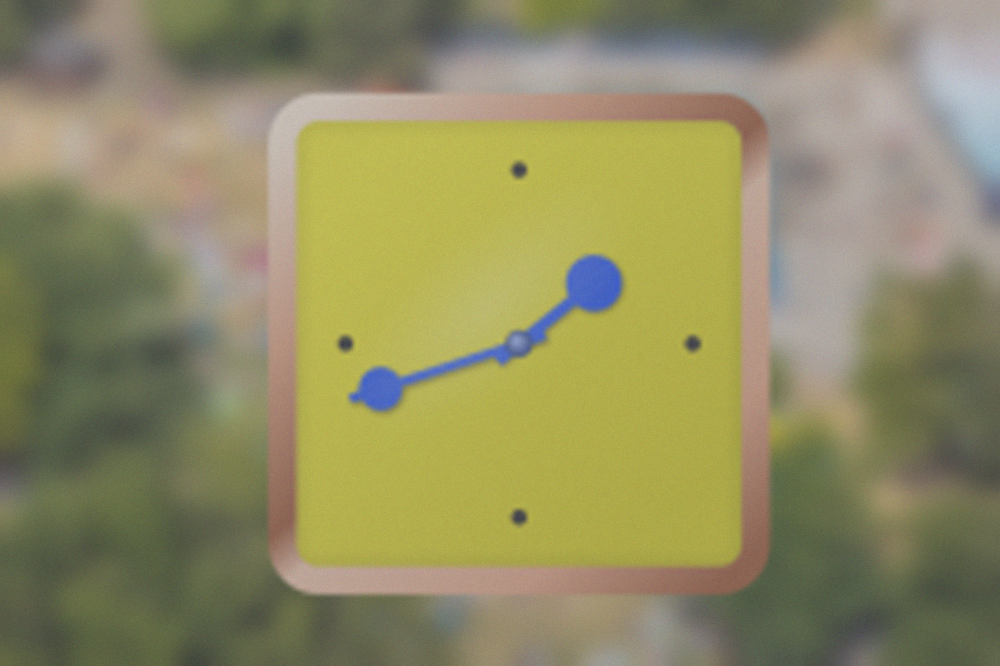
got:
1:42
